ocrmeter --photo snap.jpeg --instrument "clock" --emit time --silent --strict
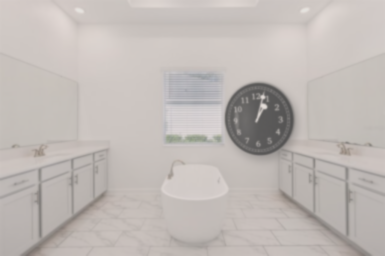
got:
1:03
